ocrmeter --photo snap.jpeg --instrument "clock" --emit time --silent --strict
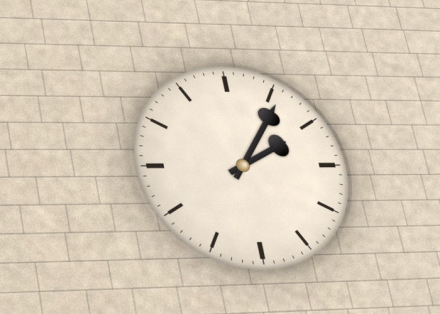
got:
2:06
